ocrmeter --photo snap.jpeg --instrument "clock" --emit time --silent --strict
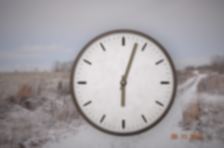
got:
6:03
